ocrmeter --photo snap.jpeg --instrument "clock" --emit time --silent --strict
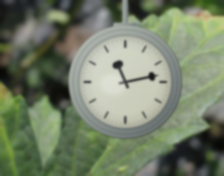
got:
11:13
